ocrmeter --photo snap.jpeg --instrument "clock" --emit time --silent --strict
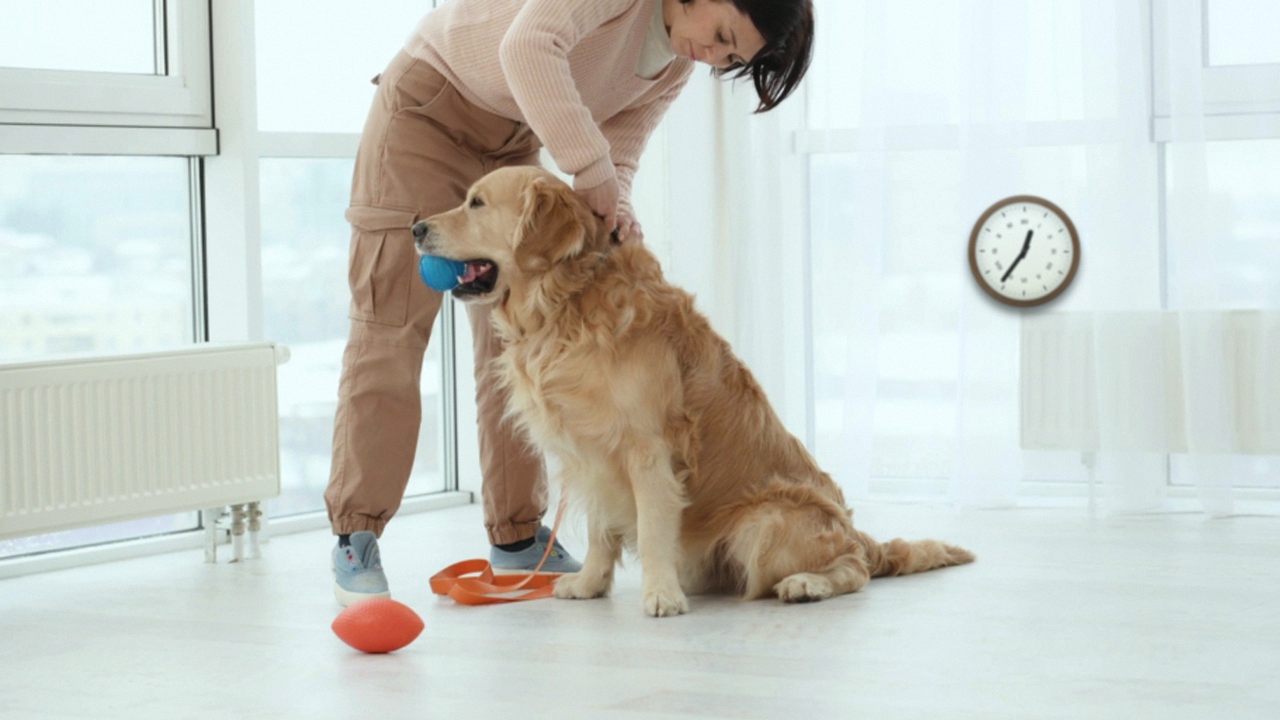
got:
12:36
